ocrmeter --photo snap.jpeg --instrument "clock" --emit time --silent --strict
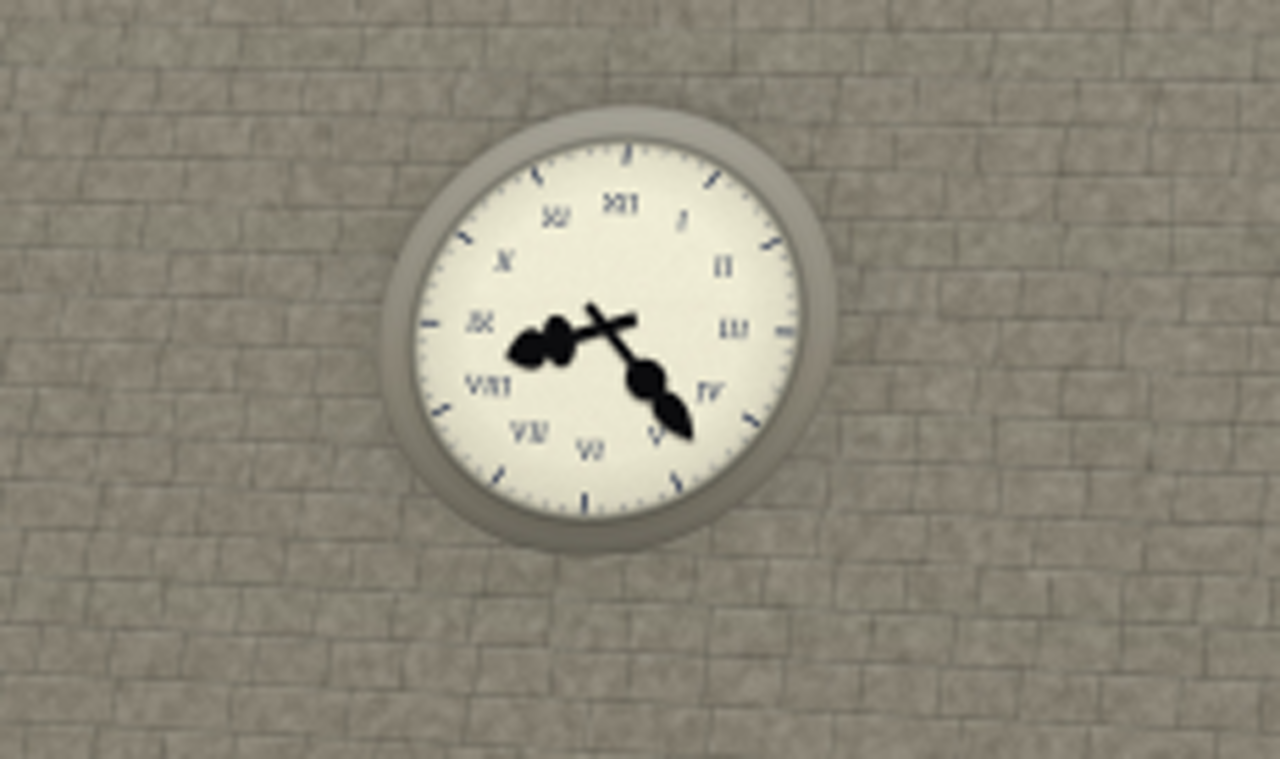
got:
8:23
